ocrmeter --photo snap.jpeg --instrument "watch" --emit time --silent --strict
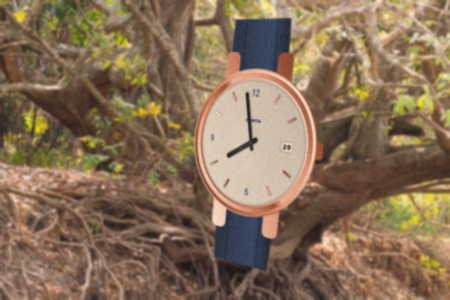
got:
7:58
